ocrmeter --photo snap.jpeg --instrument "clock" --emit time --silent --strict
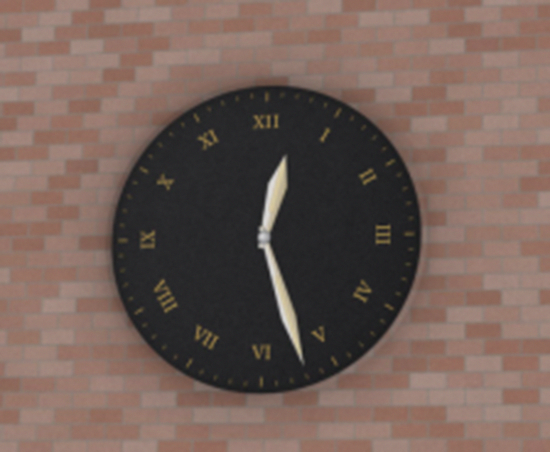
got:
12:27
